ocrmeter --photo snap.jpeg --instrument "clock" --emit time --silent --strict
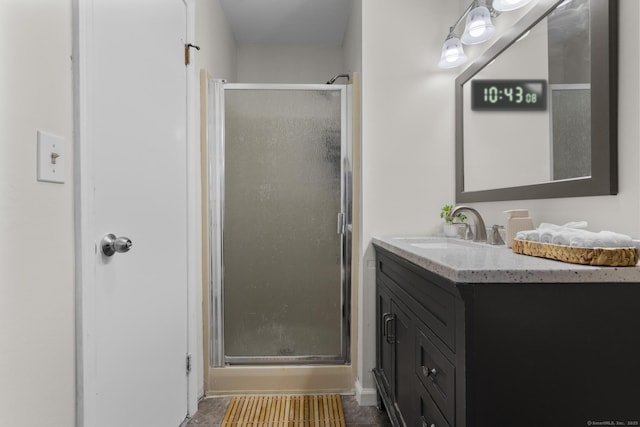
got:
10:43
